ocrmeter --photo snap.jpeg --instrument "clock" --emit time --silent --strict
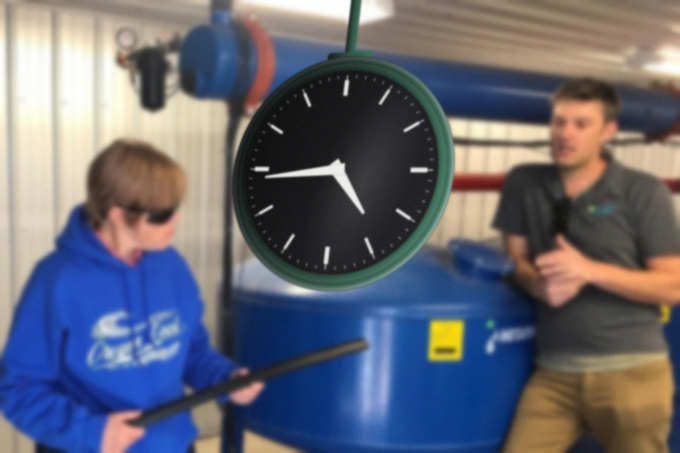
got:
4:44
